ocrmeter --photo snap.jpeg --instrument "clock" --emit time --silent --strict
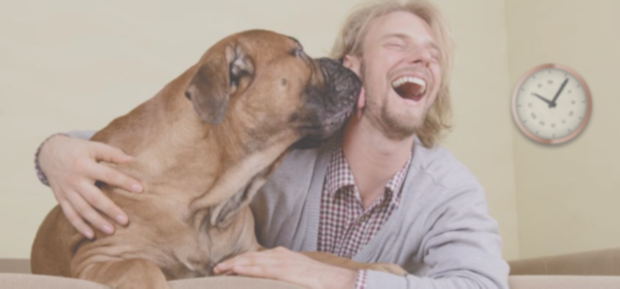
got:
10:06
